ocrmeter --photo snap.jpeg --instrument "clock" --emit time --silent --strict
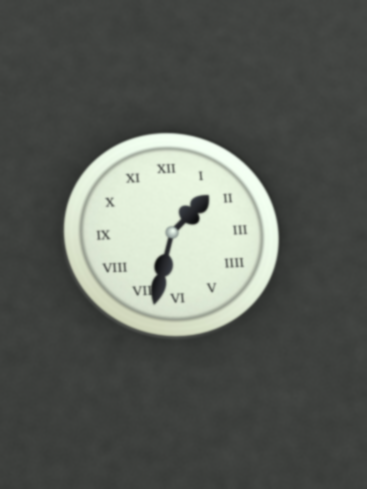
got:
1:33
